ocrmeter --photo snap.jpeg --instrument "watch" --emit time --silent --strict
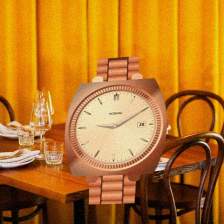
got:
9:10
